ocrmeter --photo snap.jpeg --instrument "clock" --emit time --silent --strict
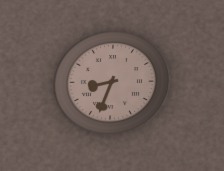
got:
8:33
